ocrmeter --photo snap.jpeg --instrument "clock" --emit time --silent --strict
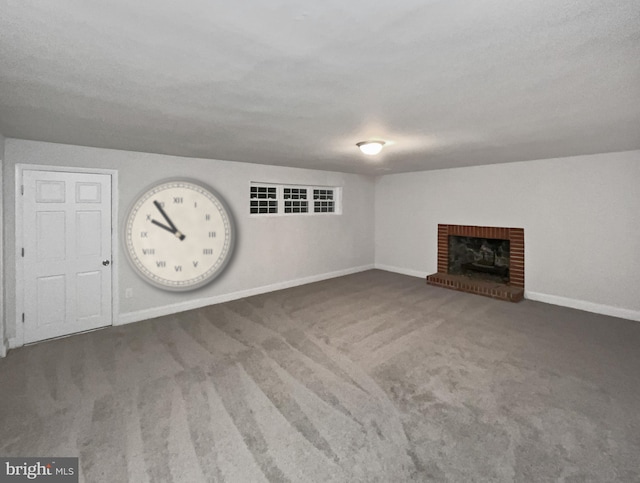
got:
9:54
